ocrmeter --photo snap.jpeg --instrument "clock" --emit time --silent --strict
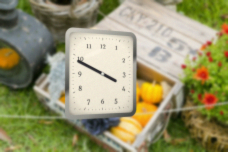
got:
3:49
